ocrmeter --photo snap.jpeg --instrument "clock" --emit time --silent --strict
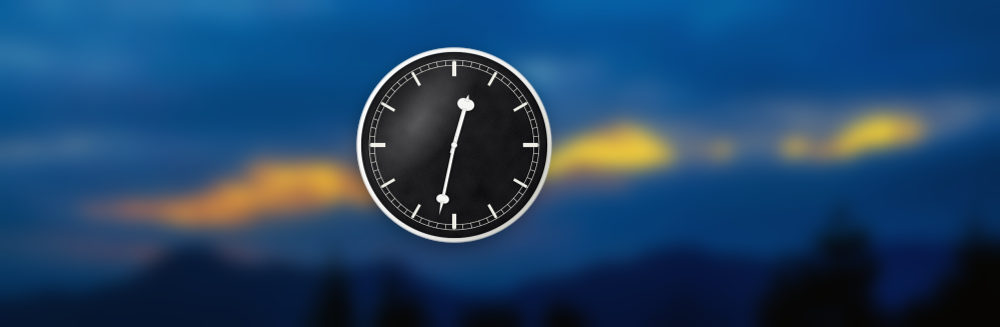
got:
12:32
